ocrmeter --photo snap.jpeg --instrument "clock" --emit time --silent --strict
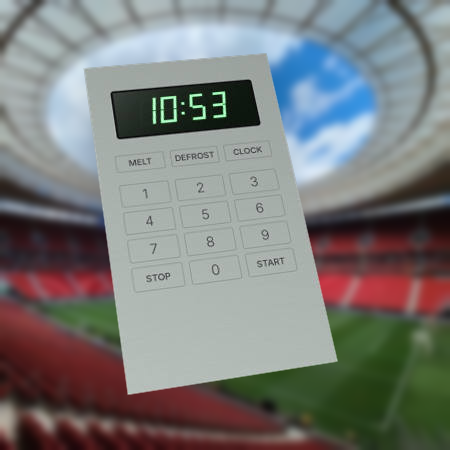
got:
10:53
